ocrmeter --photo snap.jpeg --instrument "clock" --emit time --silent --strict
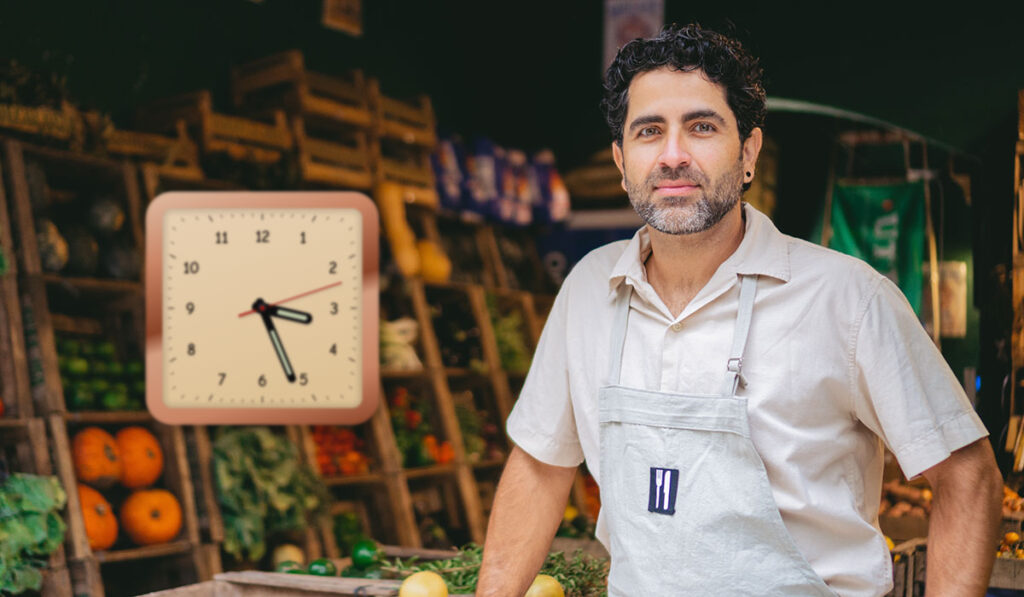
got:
3:26:12
